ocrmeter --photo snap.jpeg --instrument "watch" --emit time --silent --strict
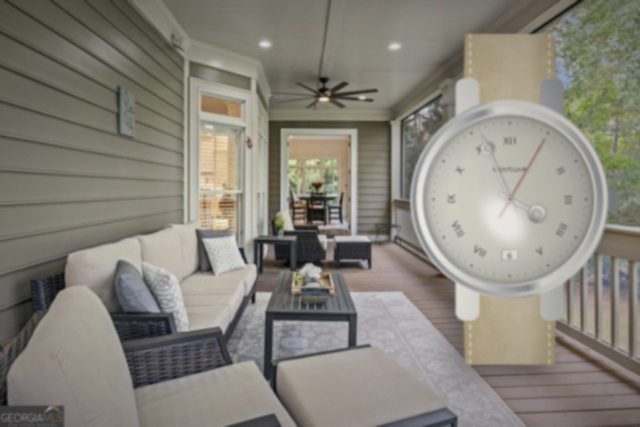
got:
3:56:05
